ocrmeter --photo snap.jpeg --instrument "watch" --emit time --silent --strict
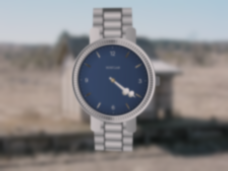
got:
4:21
